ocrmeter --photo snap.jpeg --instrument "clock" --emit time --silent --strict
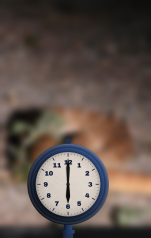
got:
6:00
